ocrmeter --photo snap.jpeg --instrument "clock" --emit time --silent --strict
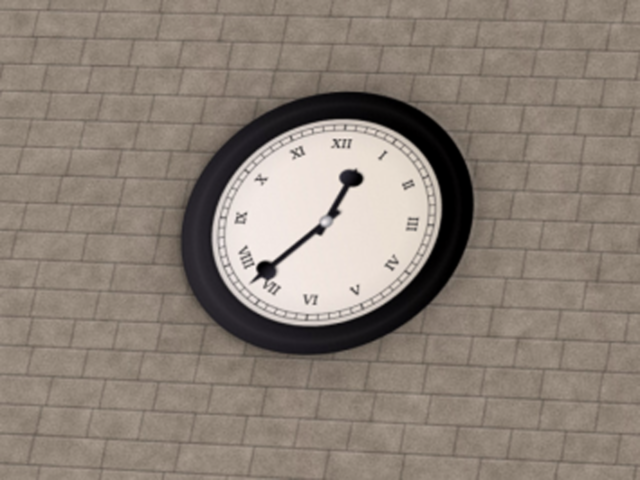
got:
12:37
